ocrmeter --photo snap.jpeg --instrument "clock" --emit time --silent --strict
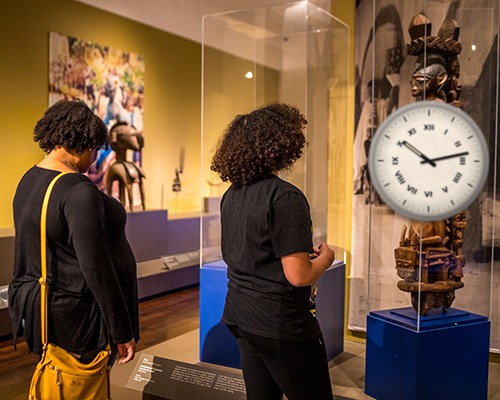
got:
10:13
